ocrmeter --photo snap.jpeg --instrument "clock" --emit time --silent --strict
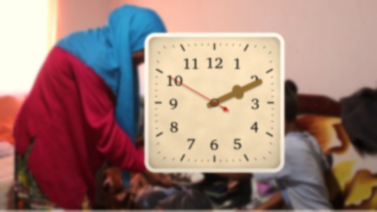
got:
2:10:50
